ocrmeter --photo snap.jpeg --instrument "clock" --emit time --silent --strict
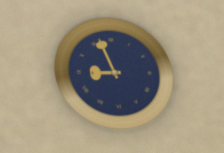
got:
8:57
